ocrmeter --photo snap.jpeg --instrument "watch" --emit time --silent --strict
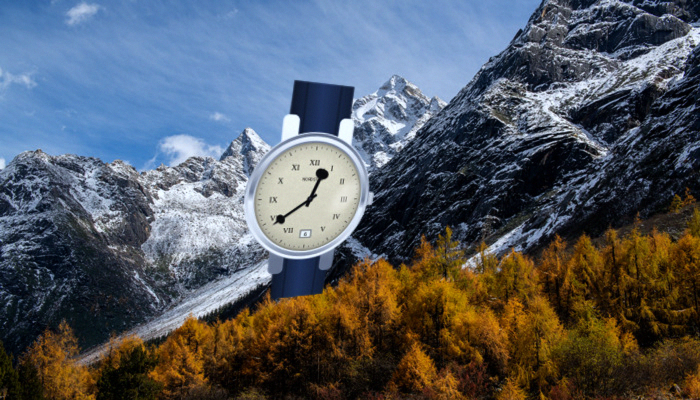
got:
12:39
